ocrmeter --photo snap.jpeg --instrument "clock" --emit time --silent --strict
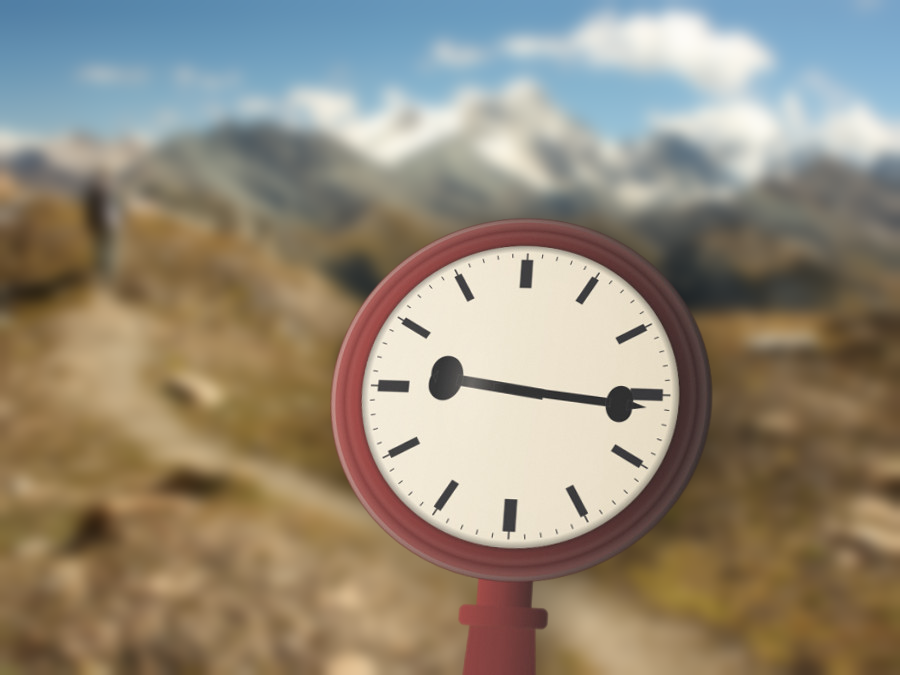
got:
9:16
